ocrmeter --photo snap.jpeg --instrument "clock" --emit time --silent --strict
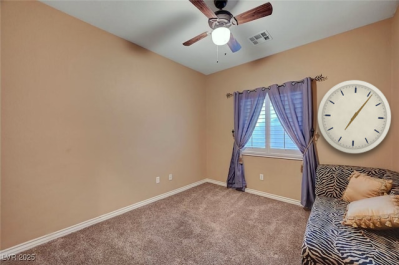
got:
7:06
